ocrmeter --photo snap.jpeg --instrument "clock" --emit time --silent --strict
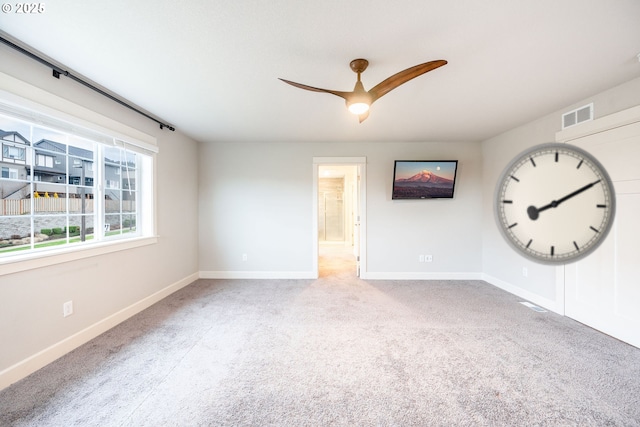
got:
8:10
